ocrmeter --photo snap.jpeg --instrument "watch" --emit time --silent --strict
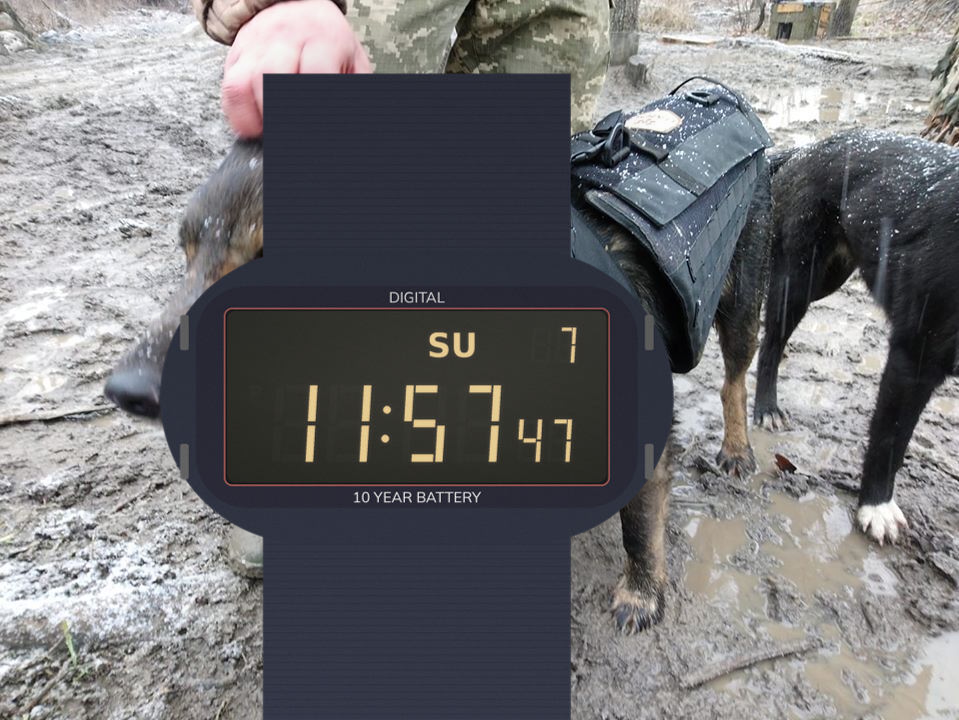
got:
11:57:47
